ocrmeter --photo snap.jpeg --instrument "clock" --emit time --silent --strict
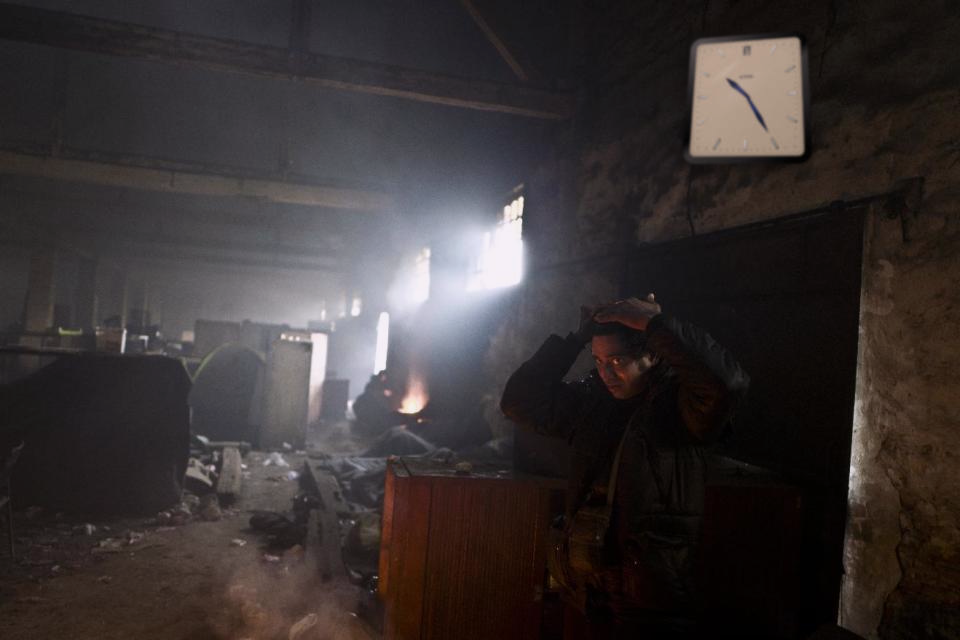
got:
10:25
